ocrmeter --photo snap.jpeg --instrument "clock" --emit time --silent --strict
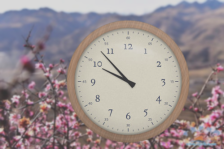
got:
9:53
